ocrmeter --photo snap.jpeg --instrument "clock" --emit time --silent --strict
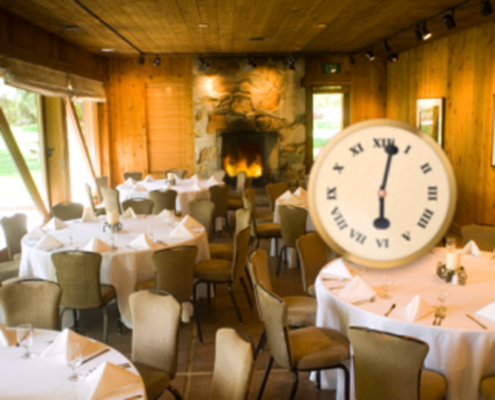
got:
6:02
